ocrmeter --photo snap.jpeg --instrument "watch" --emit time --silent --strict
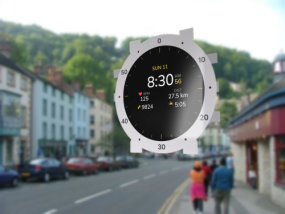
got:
8:30
